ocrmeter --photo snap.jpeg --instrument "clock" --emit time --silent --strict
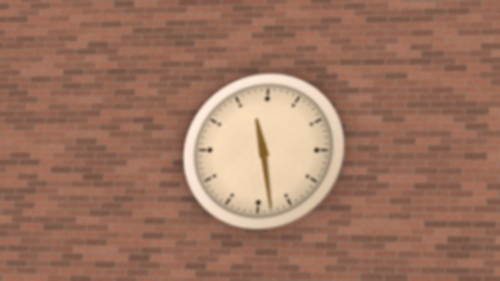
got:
11:28
